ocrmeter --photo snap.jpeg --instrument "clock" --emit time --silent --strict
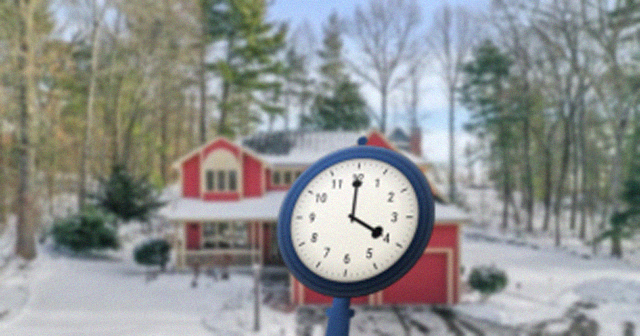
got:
4:00
